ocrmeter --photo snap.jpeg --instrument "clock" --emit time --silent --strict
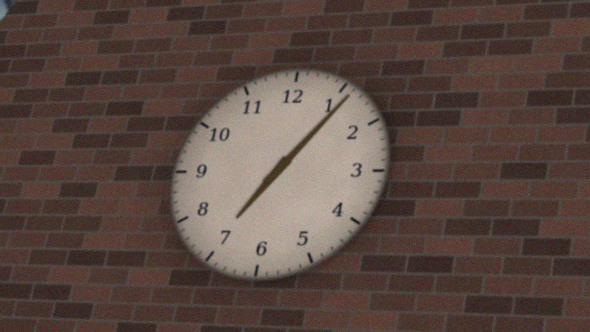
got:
7:06
